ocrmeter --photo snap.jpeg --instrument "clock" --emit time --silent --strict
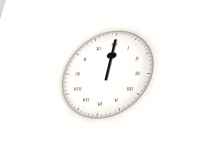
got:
12:00
